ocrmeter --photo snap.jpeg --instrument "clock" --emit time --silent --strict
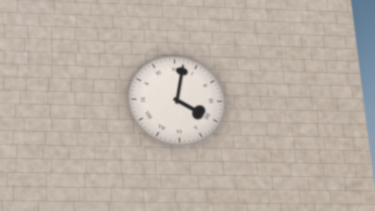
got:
4:02
